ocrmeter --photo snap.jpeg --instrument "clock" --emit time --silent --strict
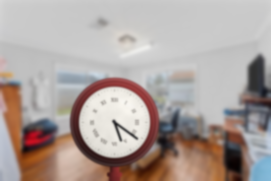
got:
5:21
